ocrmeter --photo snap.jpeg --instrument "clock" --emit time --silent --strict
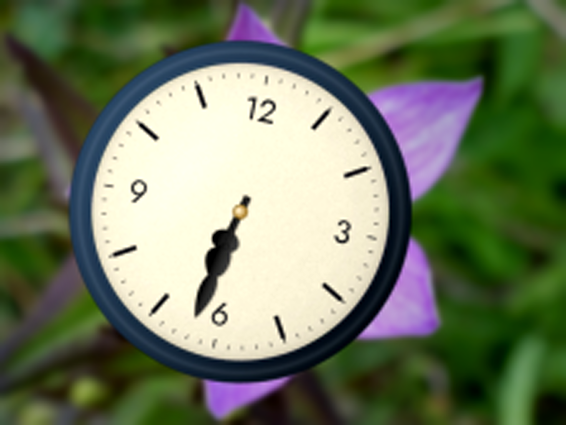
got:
6:32
